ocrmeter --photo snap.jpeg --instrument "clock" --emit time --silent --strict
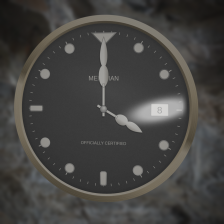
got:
4:00
